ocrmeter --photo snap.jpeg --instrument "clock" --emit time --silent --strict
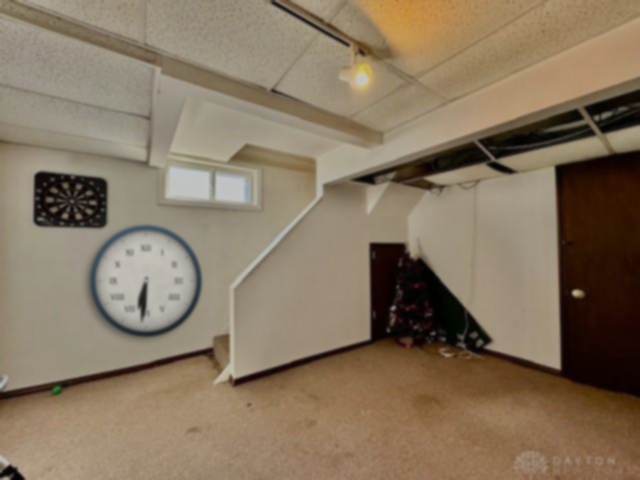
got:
6:31
